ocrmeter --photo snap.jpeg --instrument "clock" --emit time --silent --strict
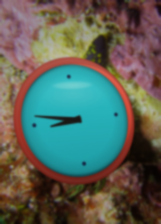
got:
8:47
